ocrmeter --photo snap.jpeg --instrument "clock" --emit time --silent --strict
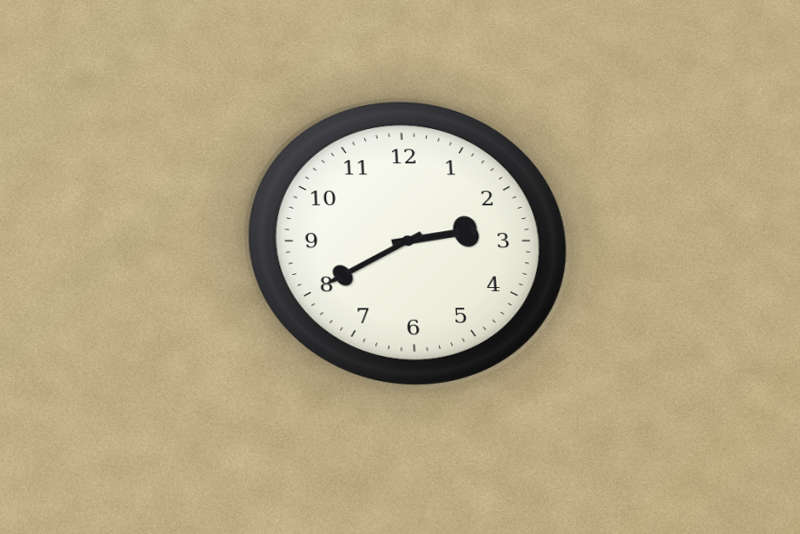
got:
2:40
